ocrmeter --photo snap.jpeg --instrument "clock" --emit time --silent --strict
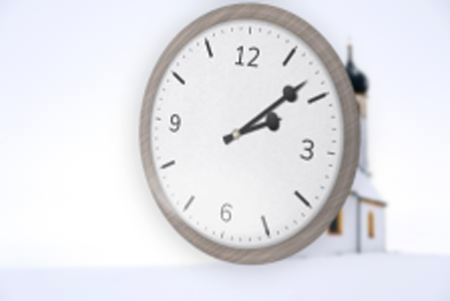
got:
2:08
